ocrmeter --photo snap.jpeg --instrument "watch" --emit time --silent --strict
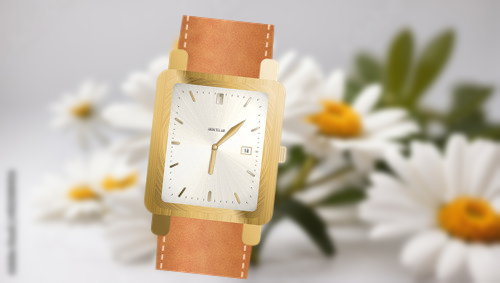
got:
6:07
